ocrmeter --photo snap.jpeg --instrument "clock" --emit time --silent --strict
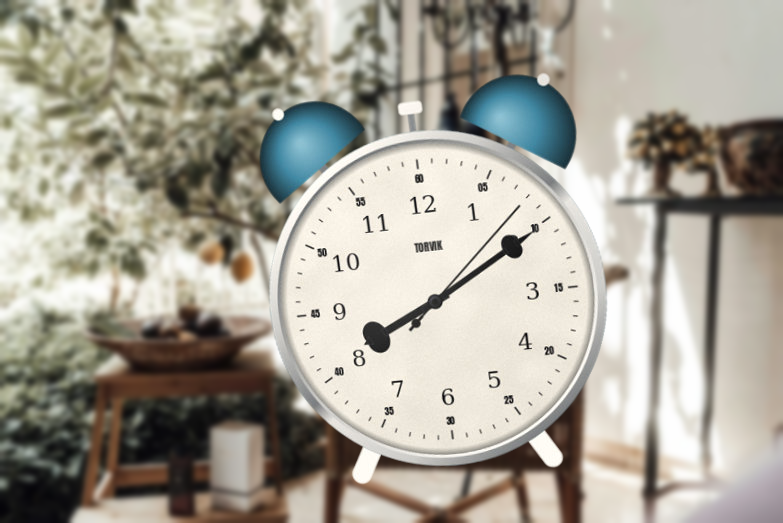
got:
8:10:08
